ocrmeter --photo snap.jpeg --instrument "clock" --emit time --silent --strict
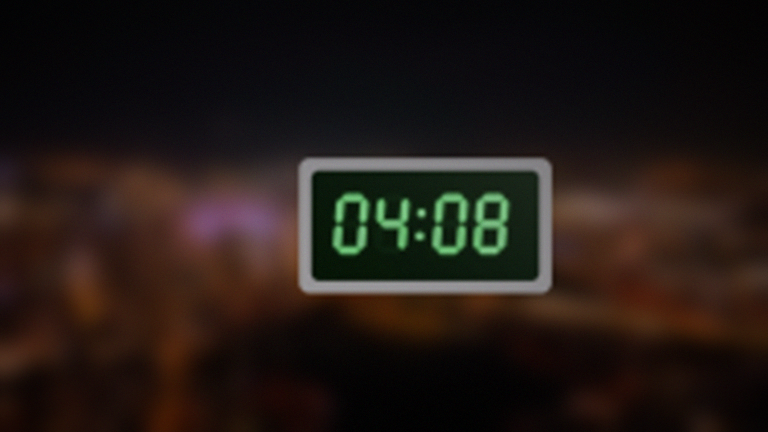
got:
4:08
